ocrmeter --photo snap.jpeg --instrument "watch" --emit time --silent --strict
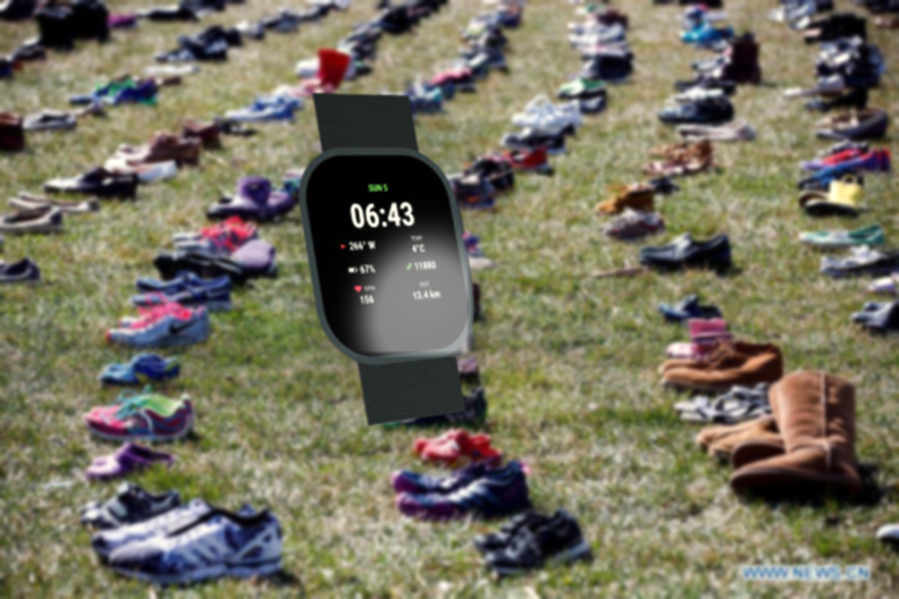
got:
6:43
